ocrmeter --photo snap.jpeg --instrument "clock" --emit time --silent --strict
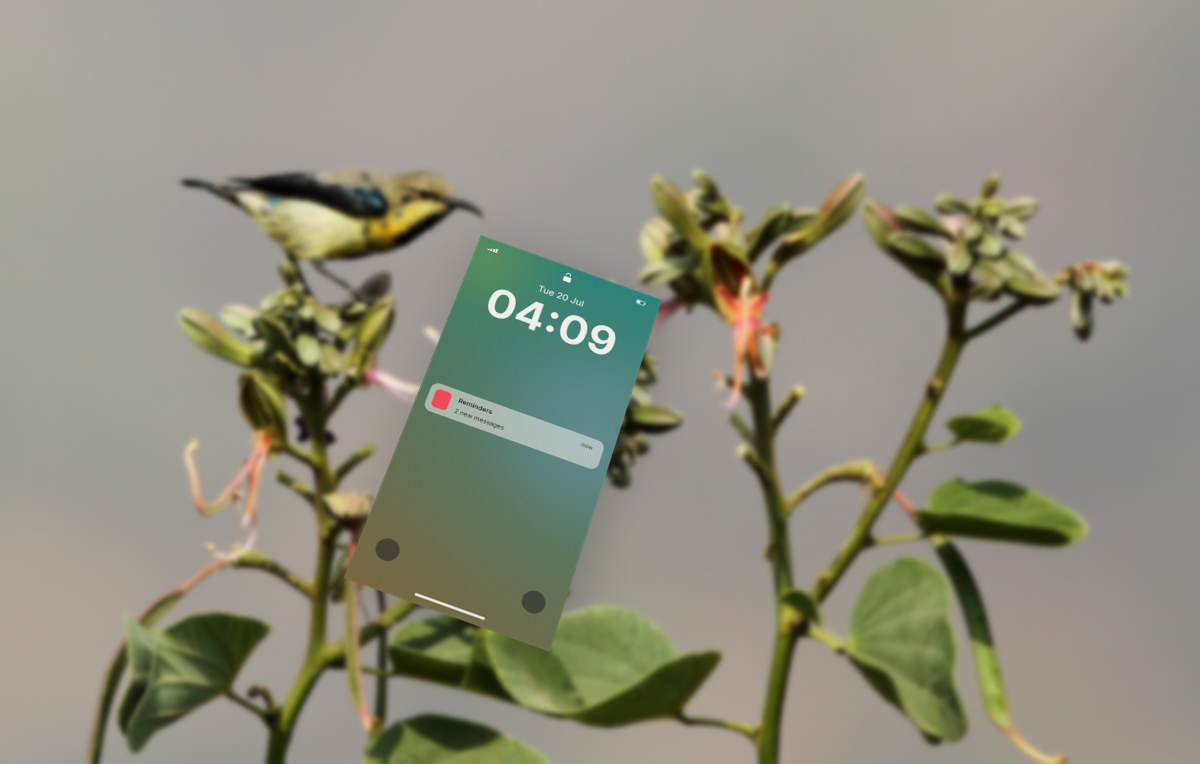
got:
4:09
